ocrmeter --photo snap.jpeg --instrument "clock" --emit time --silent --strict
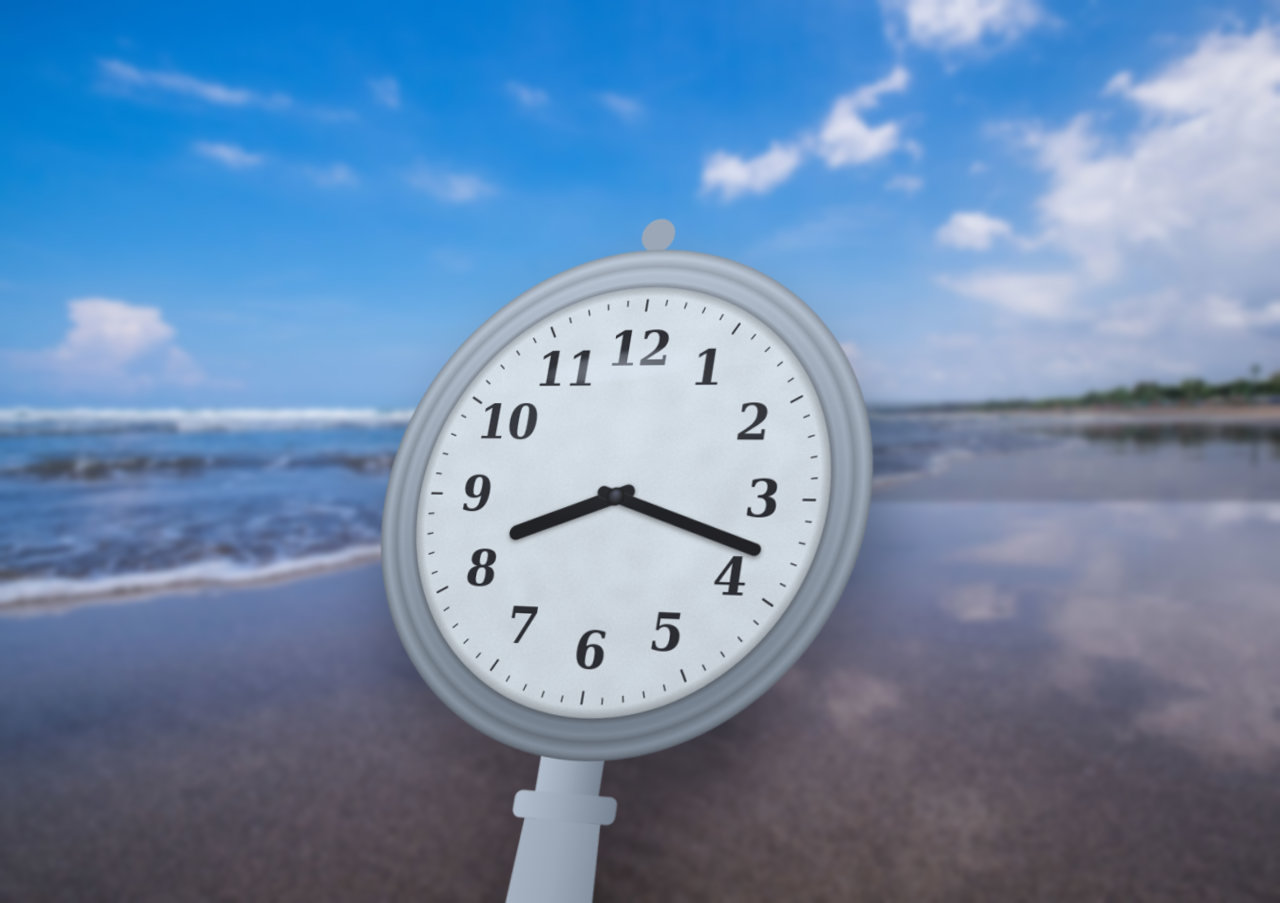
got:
8:18
